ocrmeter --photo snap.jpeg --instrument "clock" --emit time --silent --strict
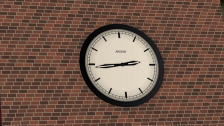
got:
2:44
